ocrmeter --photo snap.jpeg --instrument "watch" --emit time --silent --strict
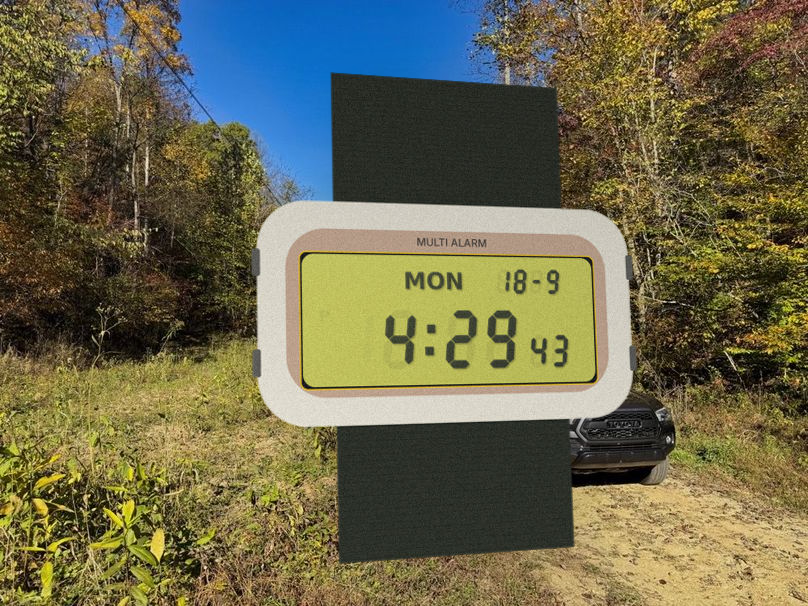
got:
4:29:43
